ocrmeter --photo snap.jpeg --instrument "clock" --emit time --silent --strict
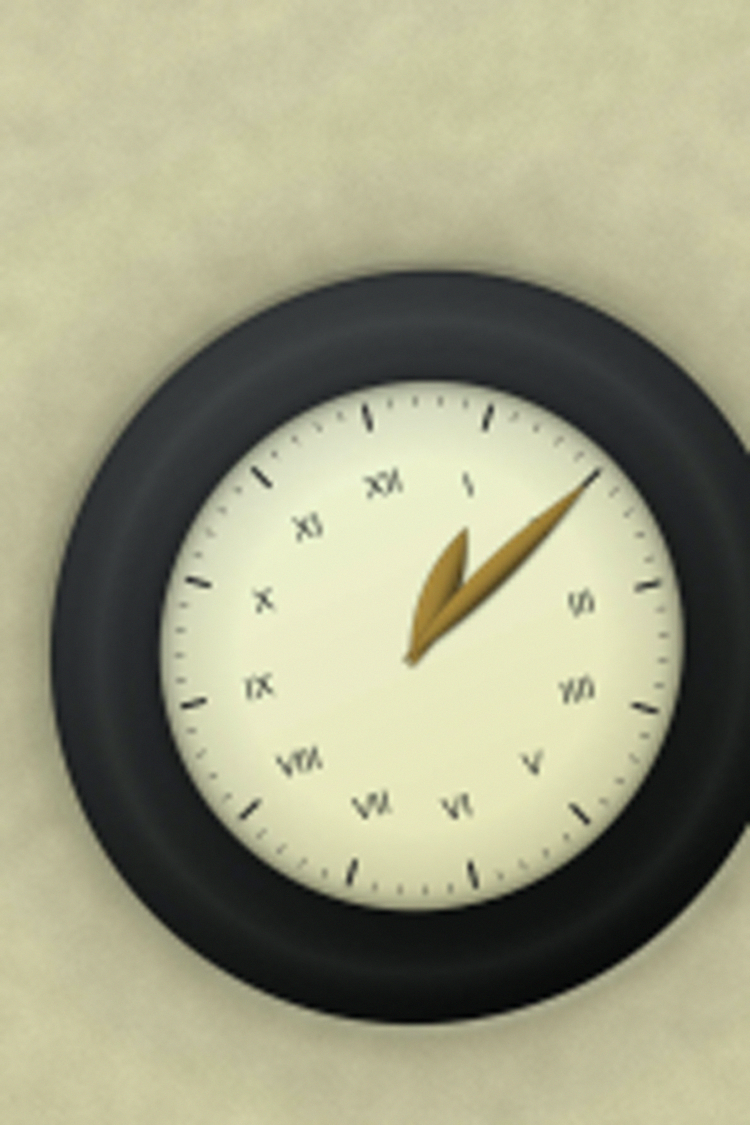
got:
1:10
